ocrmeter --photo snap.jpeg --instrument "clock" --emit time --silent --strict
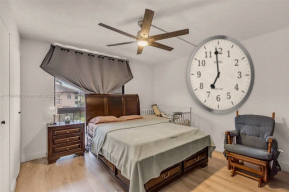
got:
6:59
